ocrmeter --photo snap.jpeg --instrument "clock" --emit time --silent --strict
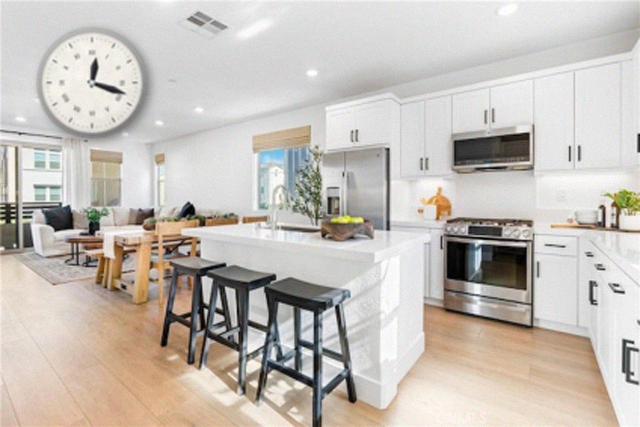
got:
12:18
